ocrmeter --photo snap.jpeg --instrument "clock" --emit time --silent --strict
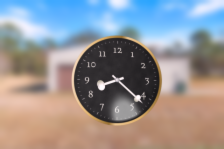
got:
8:22
